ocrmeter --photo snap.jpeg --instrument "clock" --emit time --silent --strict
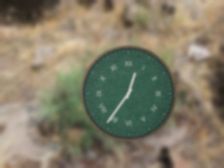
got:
12:36
